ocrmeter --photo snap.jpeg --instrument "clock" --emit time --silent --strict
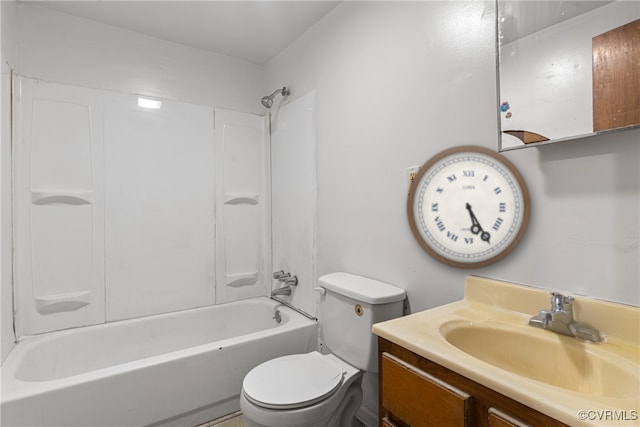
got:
5:25
